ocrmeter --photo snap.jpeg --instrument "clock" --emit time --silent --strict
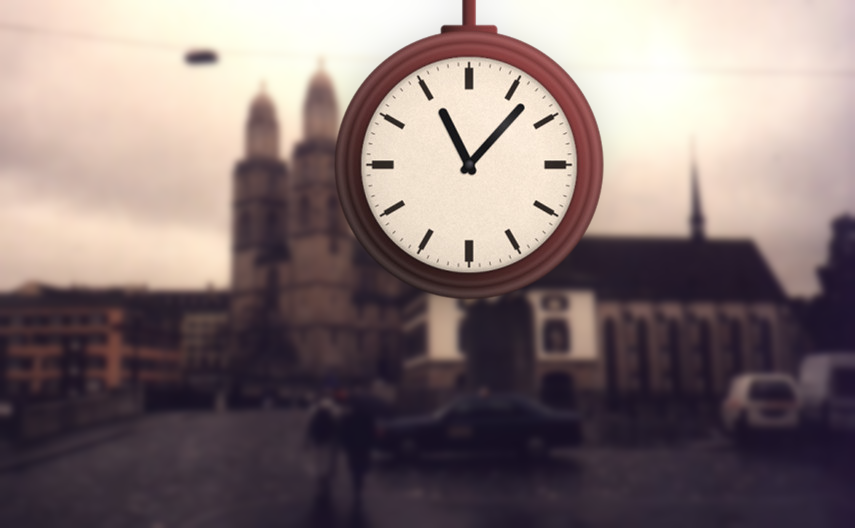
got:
11:07
